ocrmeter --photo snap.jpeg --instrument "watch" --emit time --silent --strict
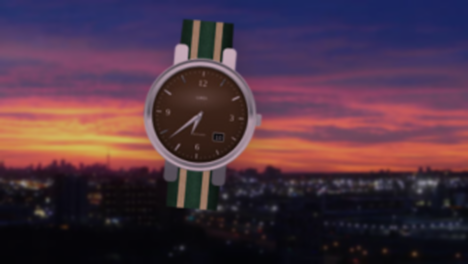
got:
6:38
